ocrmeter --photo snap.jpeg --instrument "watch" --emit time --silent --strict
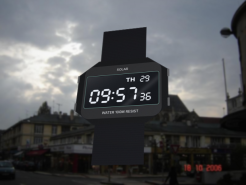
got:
9:57:36
